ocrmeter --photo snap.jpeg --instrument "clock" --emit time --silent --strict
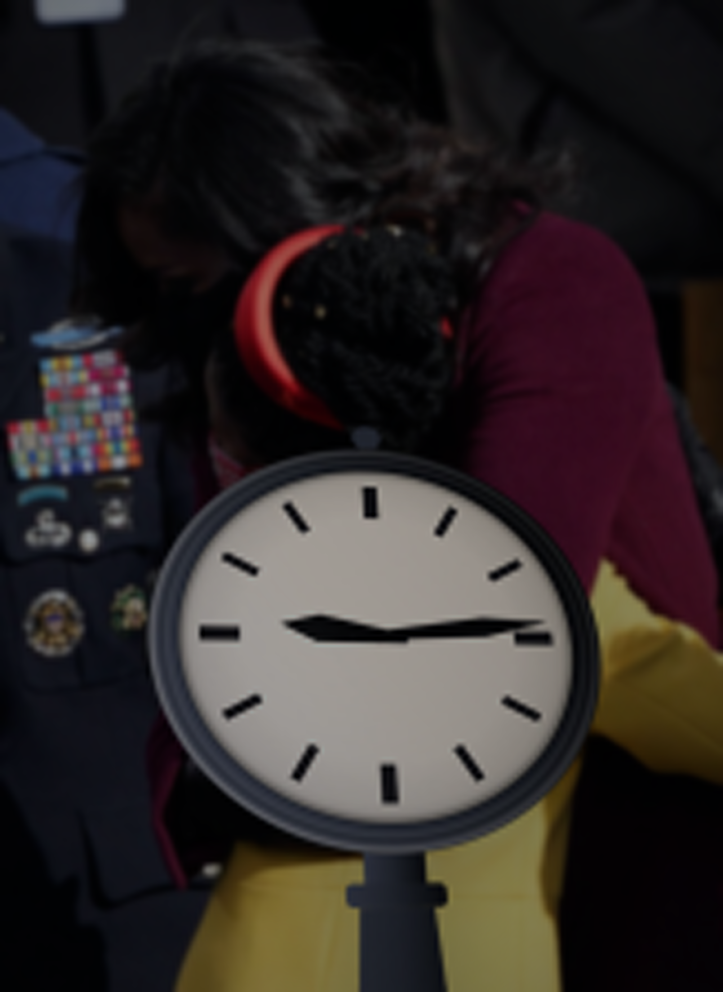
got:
9:14
